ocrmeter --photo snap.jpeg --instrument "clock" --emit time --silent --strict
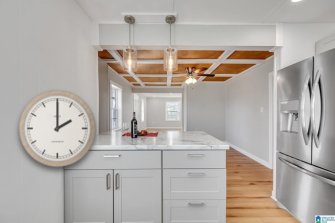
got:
2:00
